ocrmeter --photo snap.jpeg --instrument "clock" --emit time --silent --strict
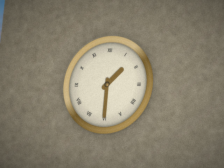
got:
1:30
